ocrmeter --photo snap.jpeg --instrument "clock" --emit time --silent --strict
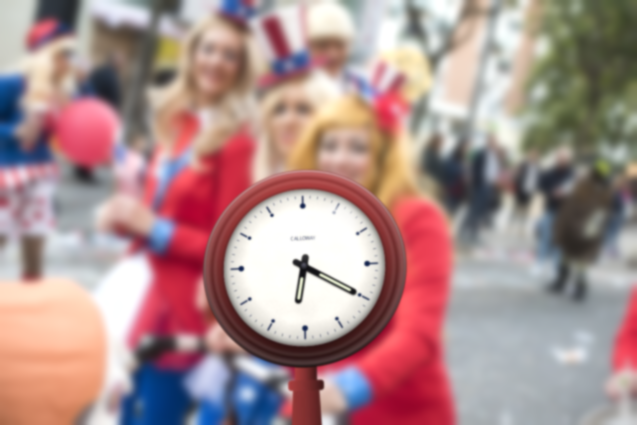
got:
6:20
